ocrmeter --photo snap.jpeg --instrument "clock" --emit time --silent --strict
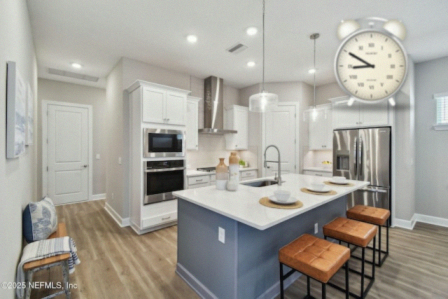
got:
8:50
